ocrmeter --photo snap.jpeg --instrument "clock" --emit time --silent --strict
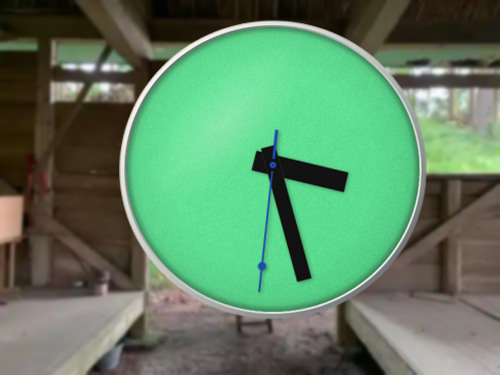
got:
3:27:31
